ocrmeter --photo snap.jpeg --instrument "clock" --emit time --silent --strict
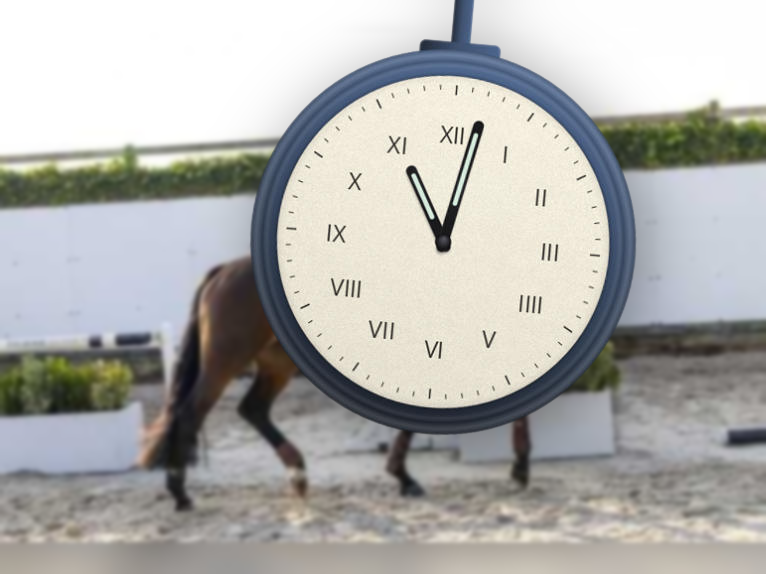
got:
11:02
